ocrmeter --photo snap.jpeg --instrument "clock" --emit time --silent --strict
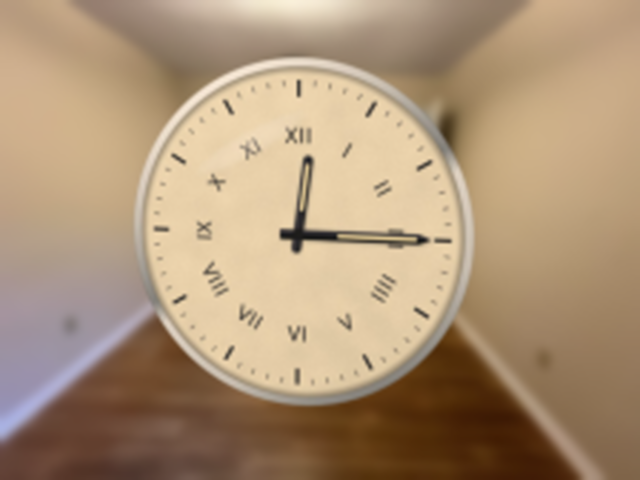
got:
12:15
